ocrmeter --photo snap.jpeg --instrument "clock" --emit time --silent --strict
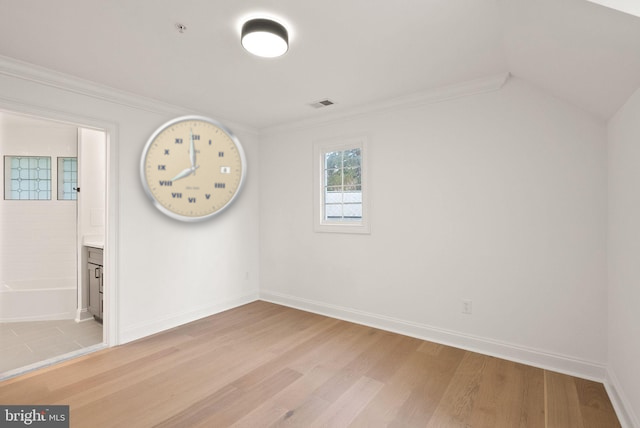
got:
7:59
